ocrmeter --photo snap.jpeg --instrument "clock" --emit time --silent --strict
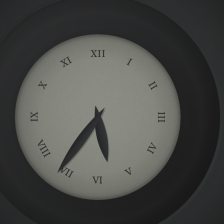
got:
5:36
